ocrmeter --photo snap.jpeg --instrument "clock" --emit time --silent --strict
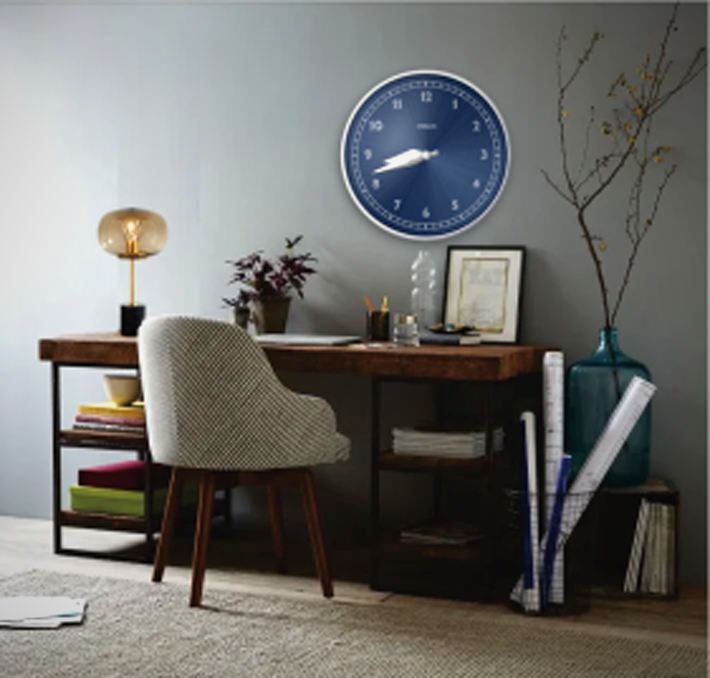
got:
8:42
